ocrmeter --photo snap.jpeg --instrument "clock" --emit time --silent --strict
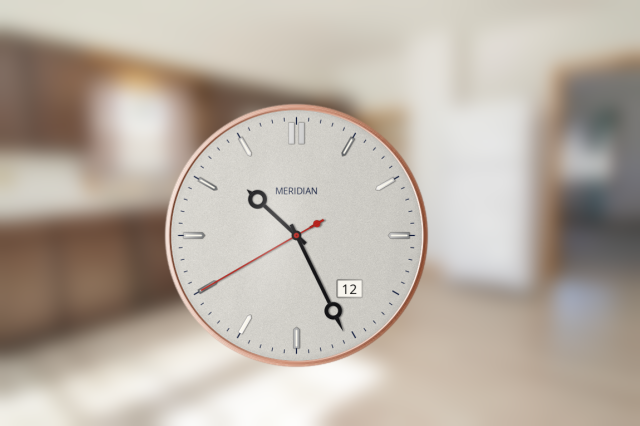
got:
10:25:40
